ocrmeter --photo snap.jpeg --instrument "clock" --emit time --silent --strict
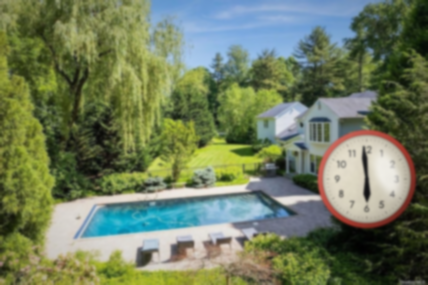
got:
5:59
